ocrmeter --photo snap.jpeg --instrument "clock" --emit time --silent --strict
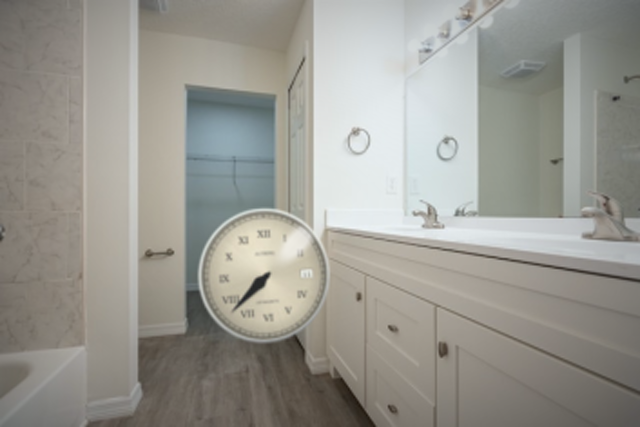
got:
7:38
